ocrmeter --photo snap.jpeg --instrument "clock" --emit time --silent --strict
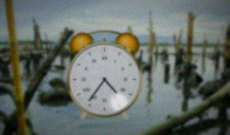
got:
4:36
